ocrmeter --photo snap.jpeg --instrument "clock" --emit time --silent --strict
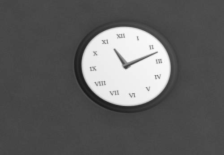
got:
11:12
